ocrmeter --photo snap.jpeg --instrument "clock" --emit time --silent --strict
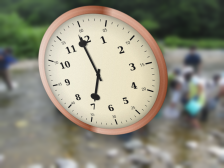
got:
6:59
